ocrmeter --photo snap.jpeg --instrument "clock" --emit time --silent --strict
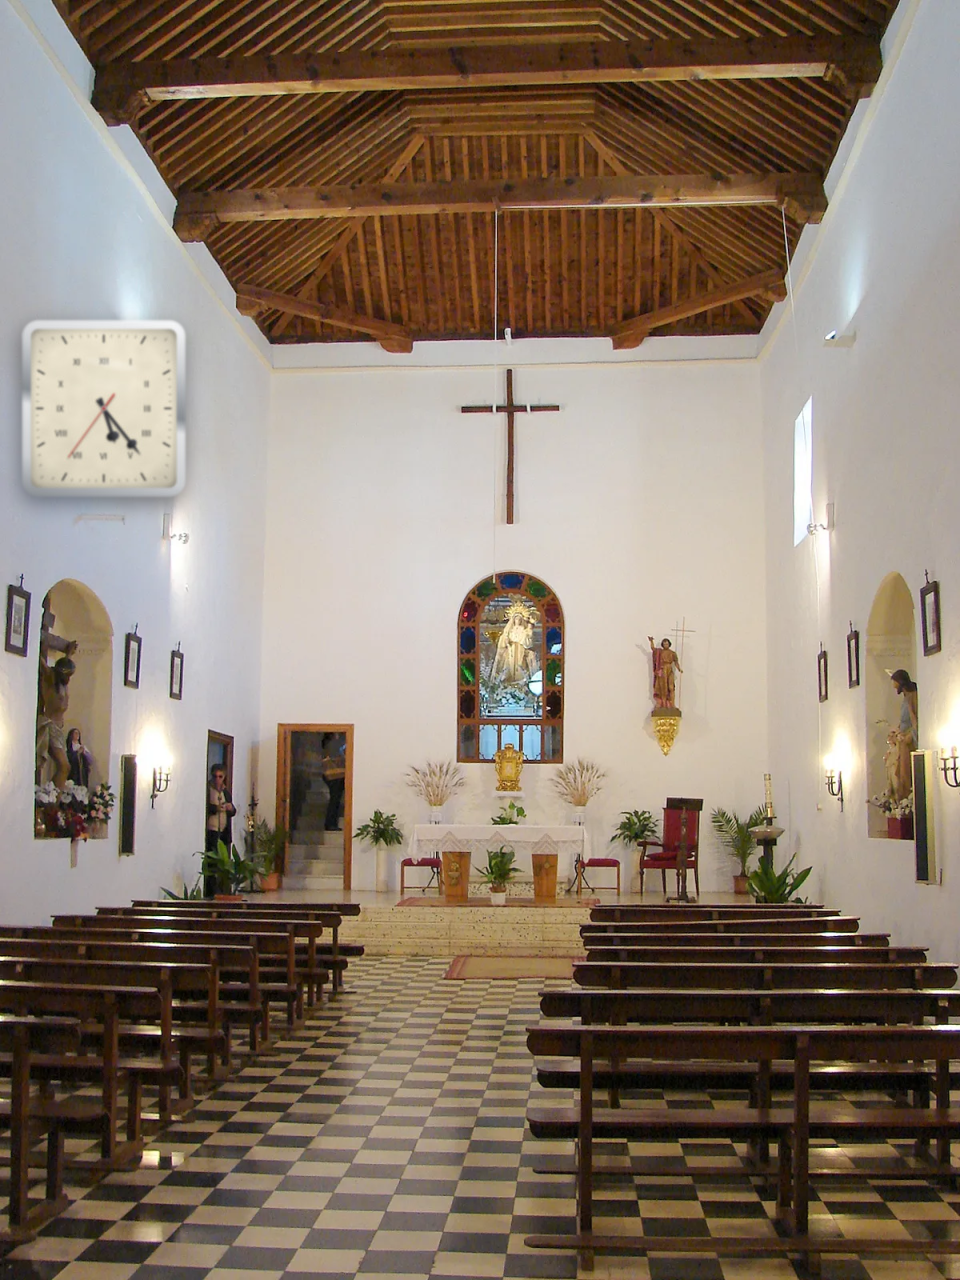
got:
5:23:36
